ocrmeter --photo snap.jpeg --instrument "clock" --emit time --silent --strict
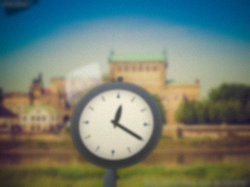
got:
12:20
